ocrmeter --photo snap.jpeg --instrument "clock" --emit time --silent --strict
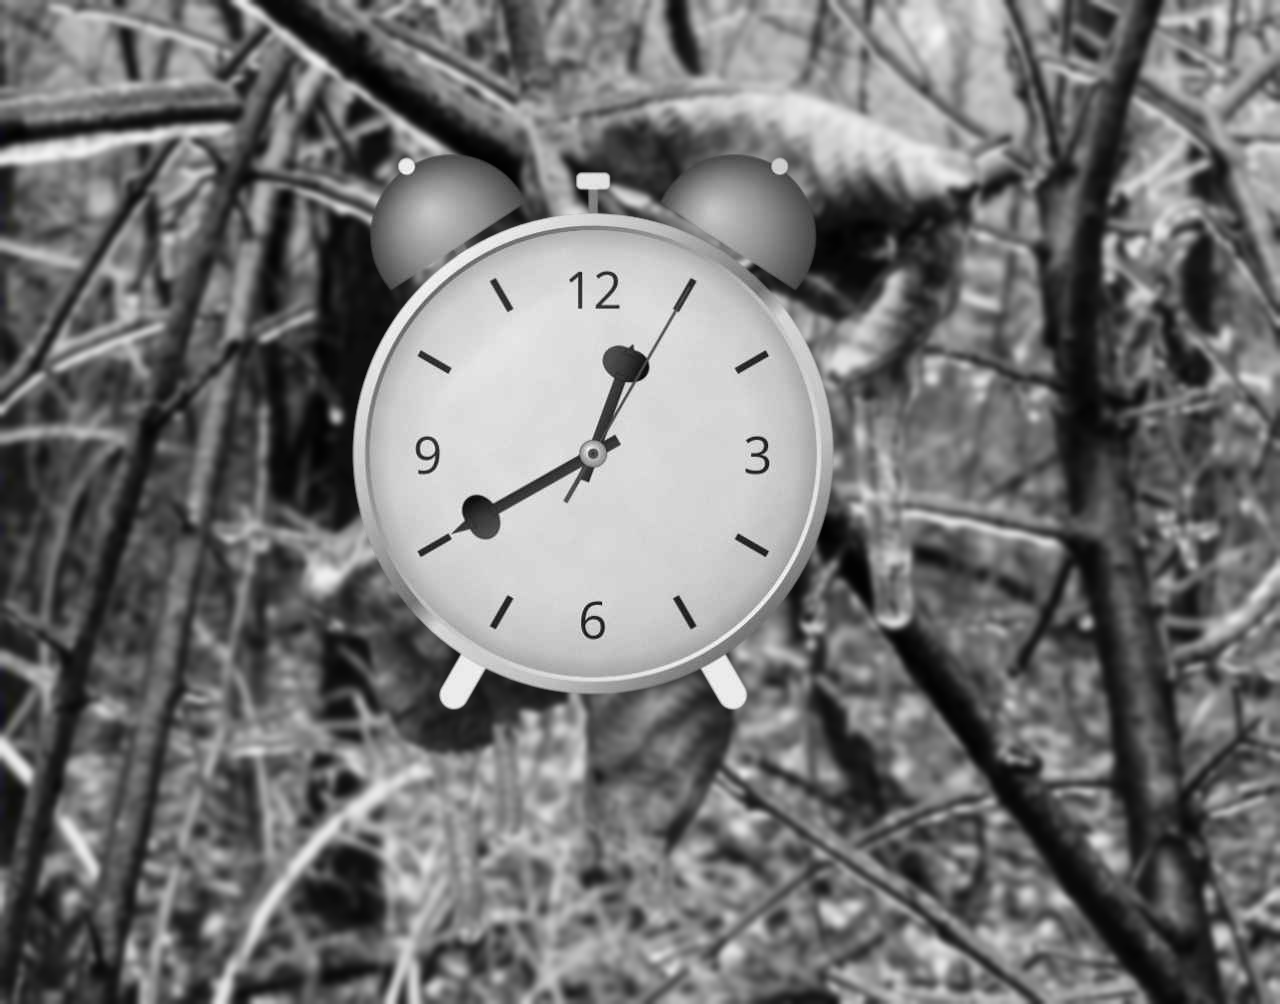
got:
12:40:05
